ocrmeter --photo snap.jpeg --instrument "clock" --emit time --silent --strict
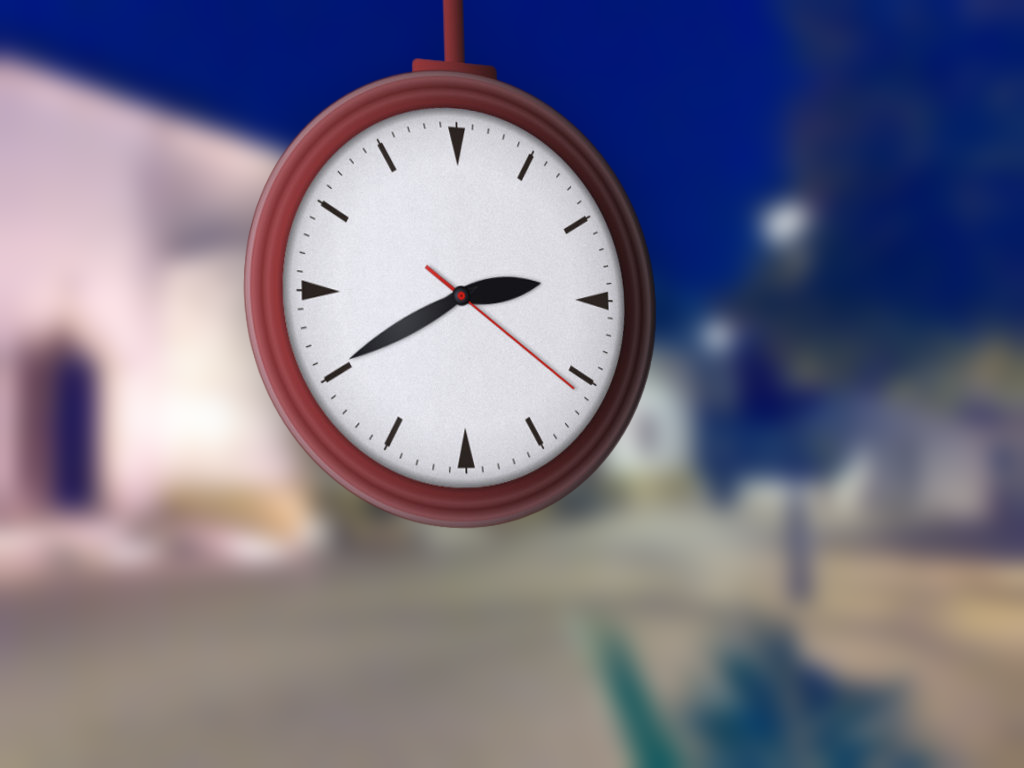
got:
2:40:21
